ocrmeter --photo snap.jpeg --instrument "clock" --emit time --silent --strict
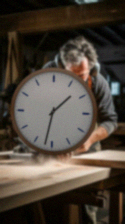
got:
1:32
